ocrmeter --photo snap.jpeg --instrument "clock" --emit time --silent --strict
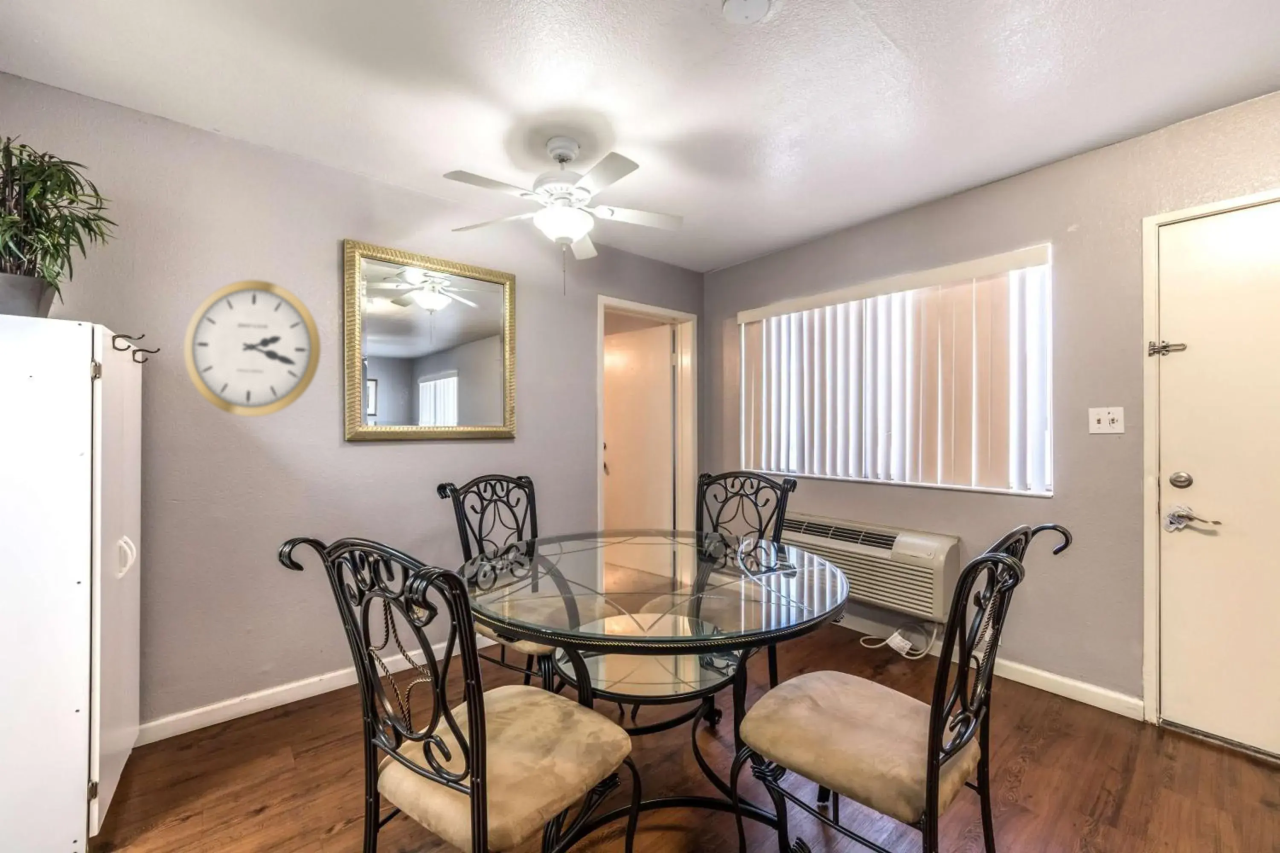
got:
2:18
